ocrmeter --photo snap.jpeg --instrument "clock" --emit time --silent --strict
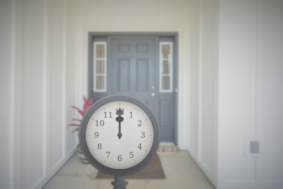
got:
12:00
